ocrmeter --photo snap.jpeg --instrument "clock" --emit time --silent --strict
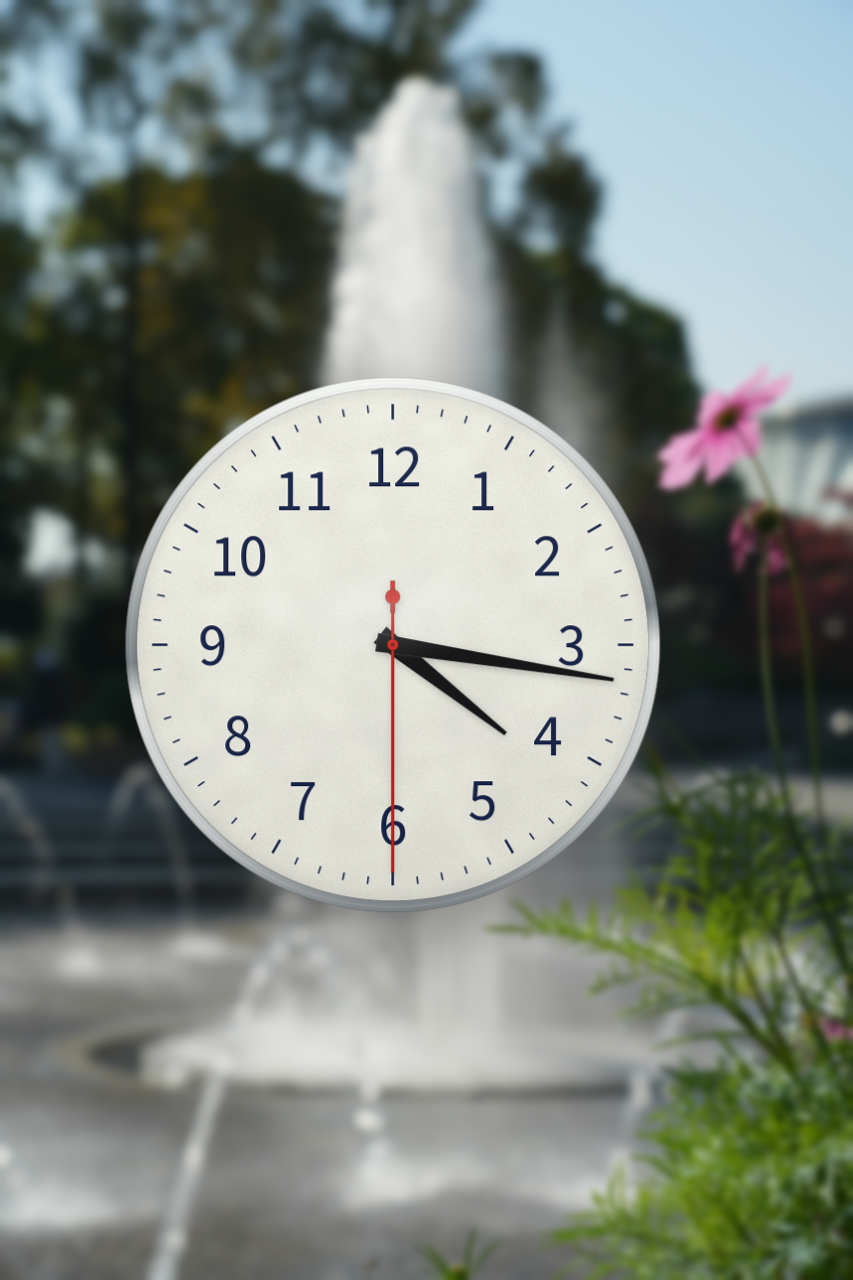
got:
4:16:30
